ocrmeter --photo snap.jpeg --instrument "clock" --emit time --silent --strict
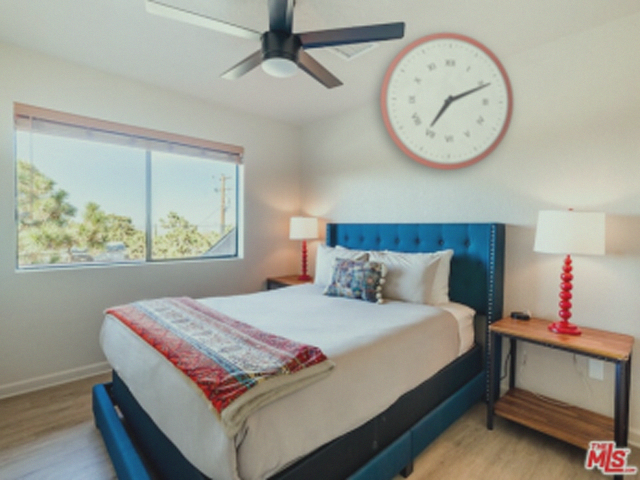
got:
7:11
